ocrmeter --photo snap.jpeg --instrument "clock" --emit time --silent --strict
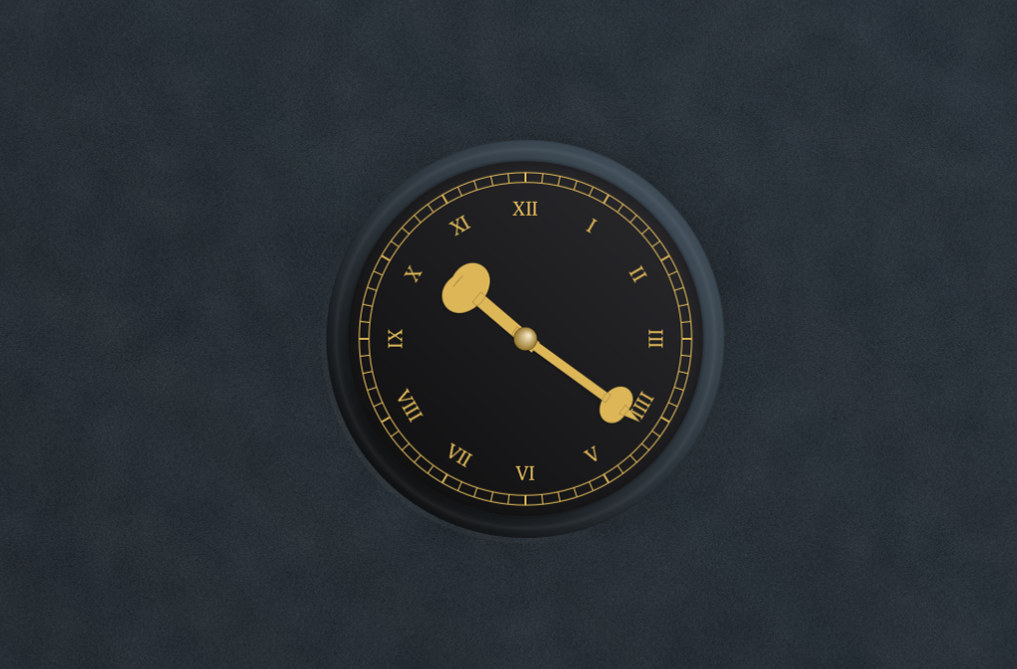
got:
10:21
